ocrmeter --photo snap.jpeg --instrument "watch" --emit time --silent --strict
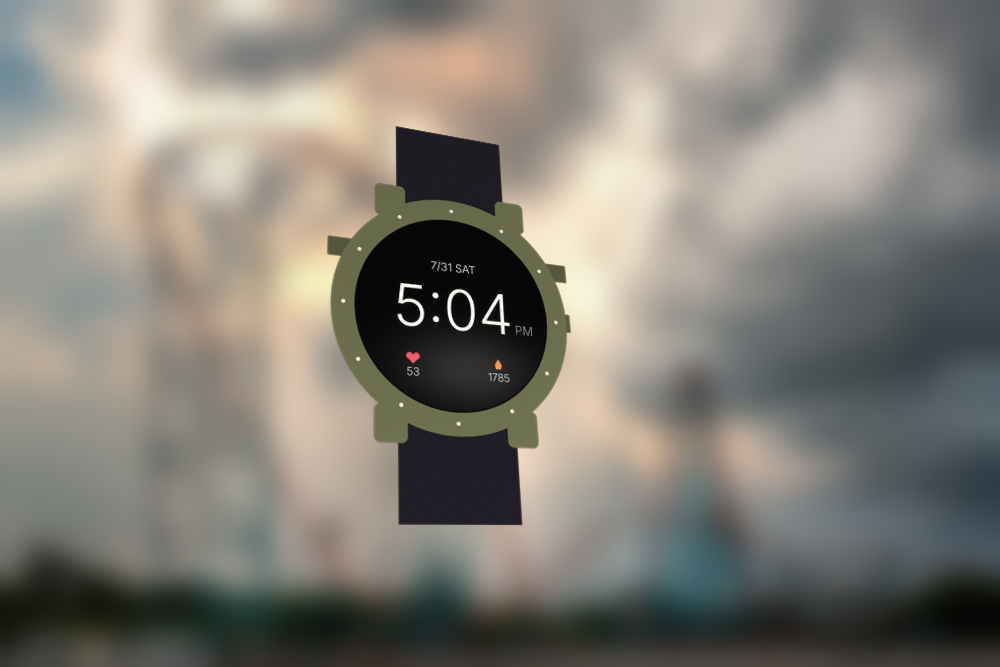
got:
5:04
